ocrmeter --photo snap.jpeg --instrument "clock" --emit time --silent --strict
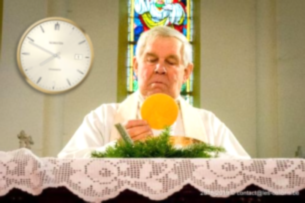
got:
7:49
